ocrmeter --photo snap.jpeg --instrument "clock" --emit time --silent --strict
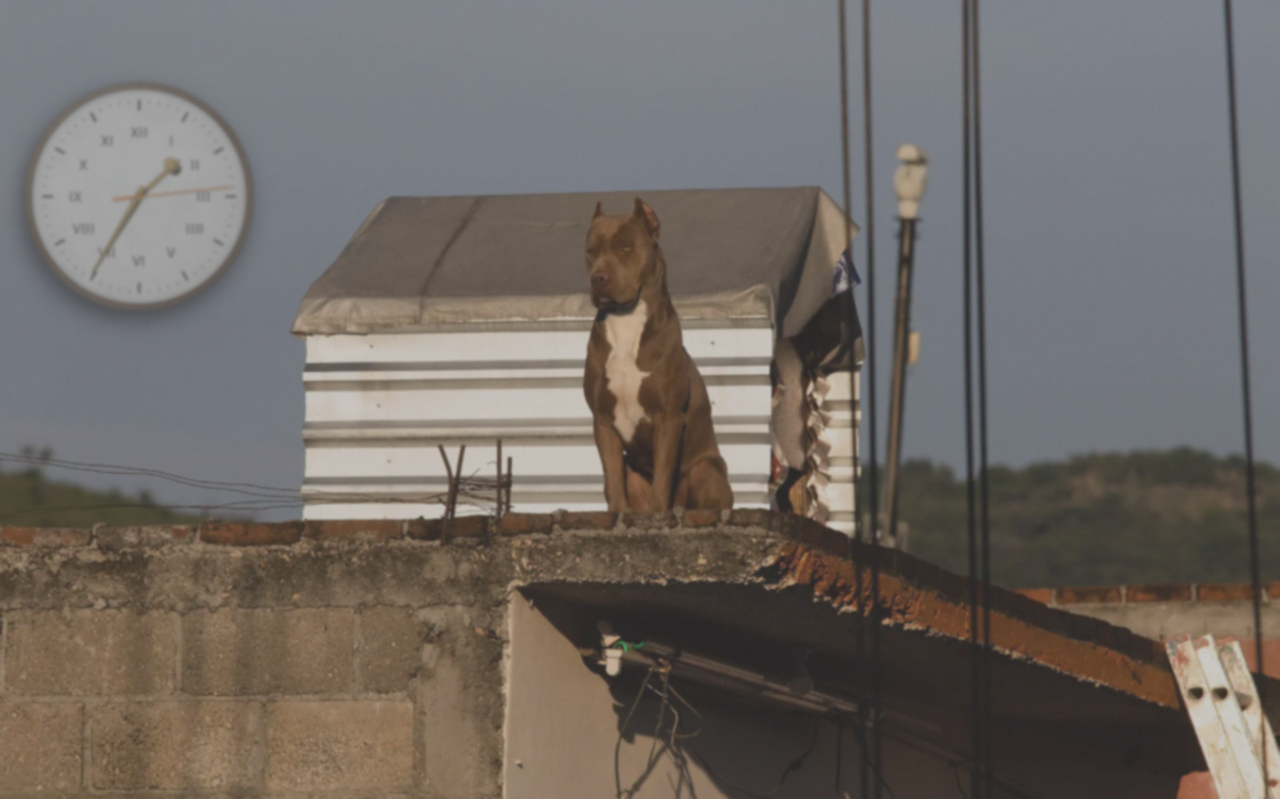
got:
1:35:14
